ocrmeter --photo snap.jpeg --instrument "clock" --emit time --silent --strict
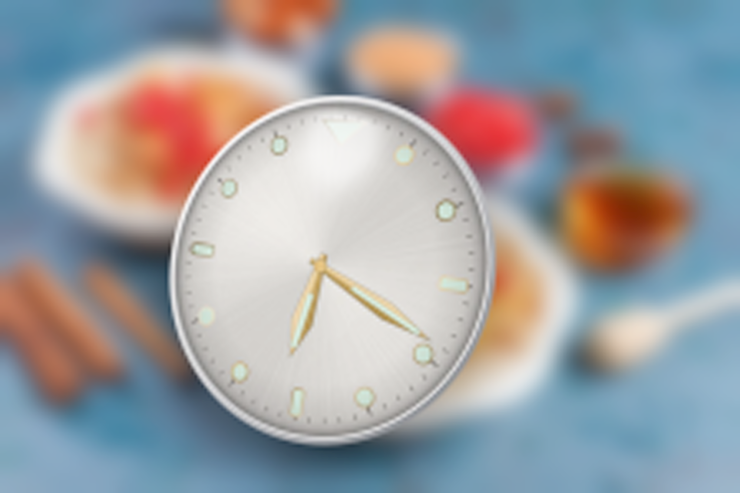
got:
6:19
